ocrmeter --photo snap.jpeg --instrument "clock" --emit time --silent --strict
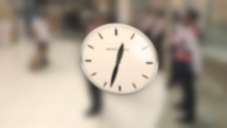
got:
12:33
